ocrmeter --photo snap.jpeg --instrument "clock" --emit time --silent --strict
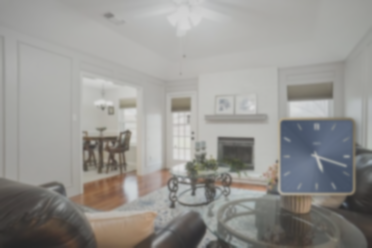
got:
5:18
